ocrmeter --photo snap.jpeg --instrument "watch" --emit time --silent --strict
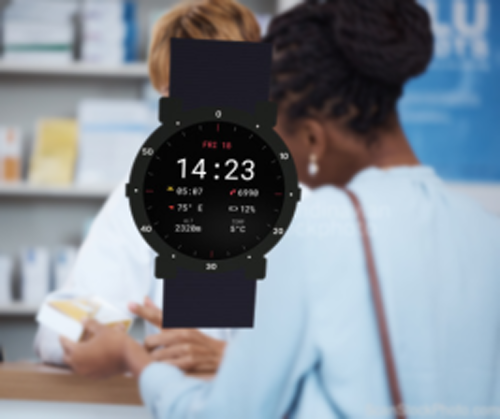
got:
14:23
